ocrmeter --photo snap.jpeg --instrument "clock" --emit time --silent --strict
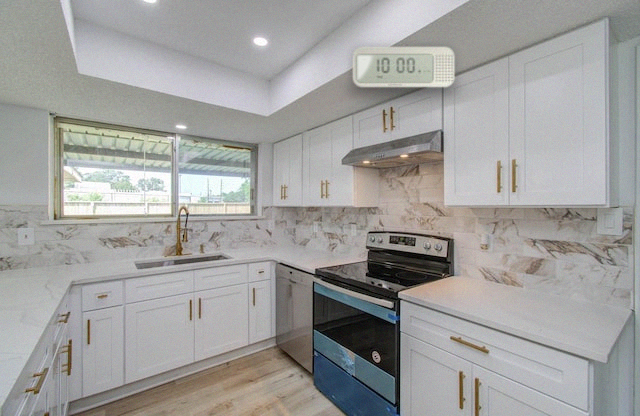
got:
10:00
